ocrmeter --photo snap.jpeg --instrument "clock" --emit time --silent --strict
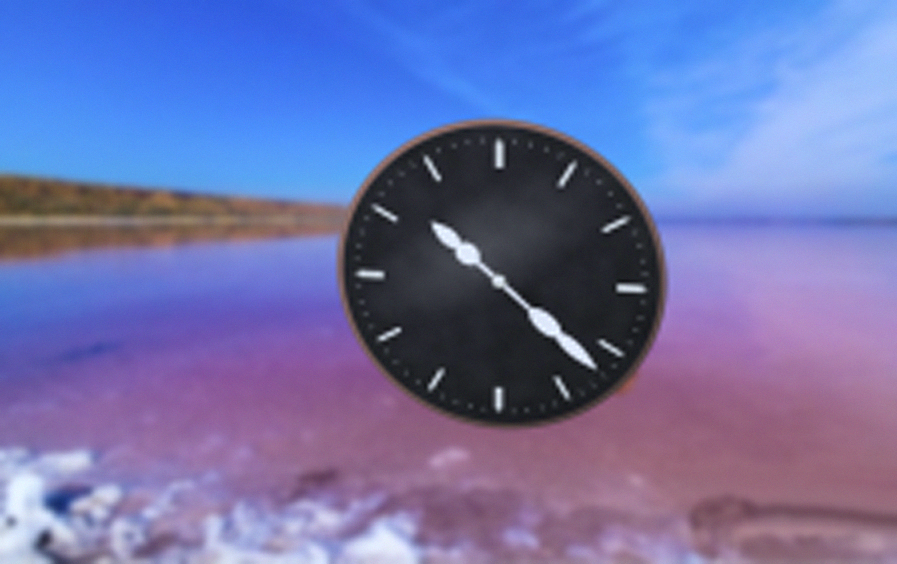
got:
10:22
